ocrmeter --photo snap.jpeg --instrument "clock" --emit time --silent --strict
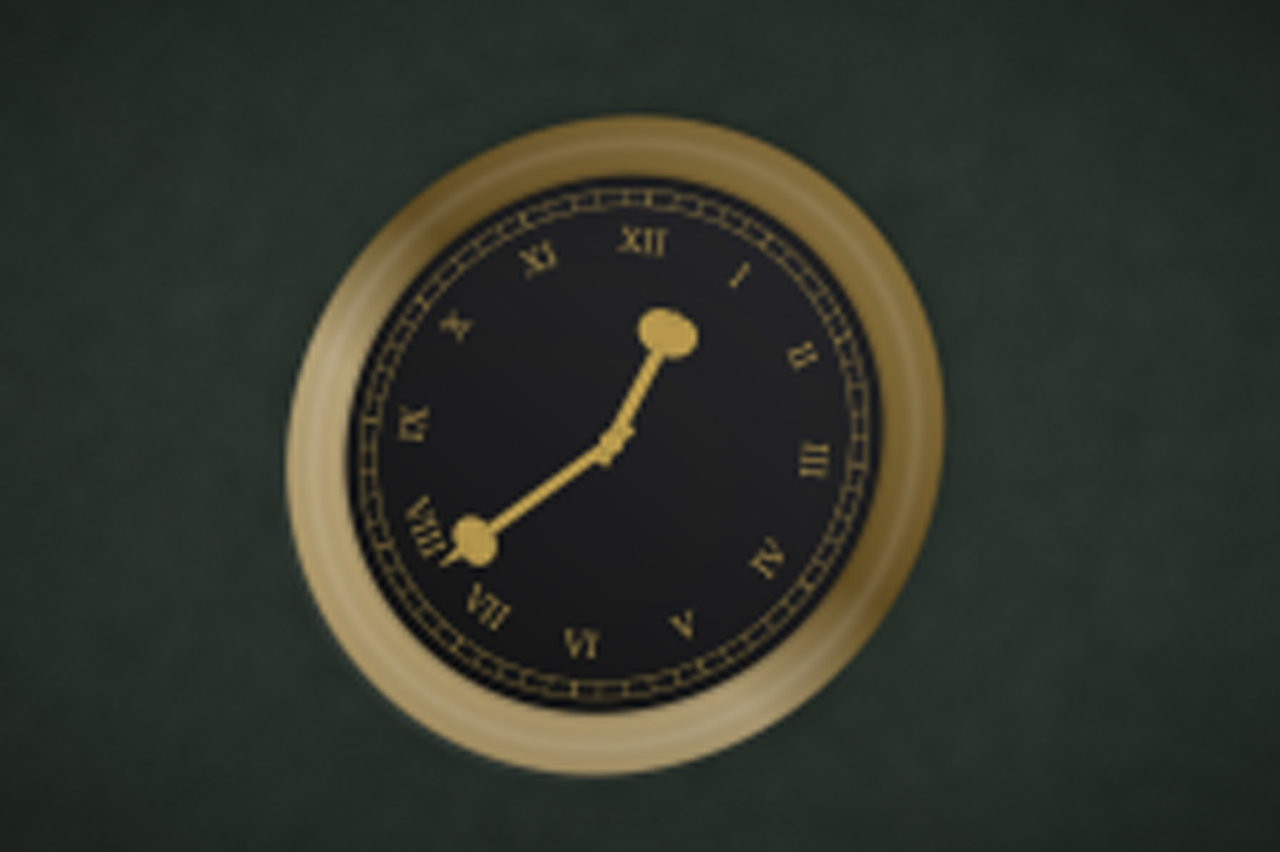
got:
12:38
